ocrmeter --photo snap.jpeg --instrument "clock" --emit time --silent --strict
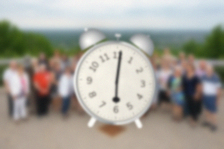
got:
6:01
